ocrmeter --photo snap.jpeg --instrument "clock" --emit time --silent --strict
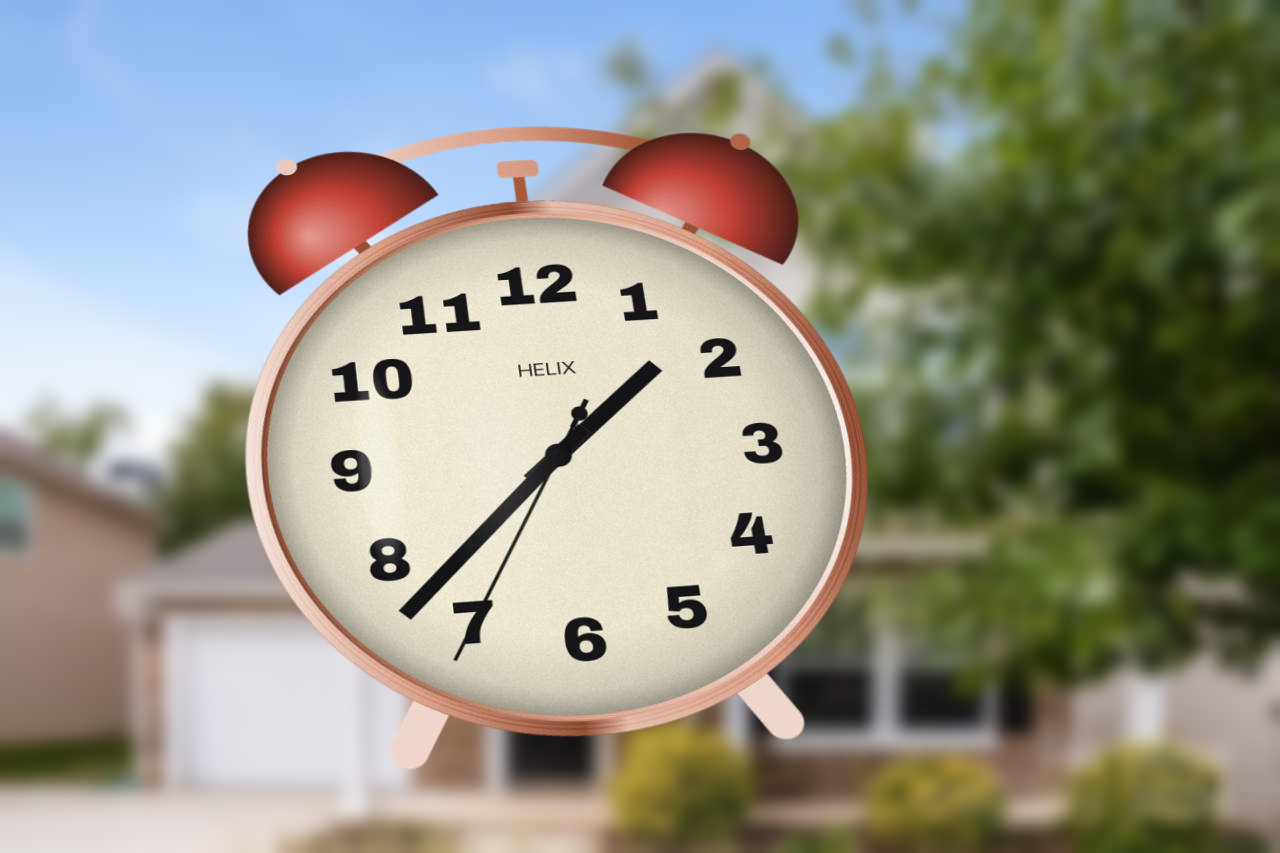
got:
1:37:35
